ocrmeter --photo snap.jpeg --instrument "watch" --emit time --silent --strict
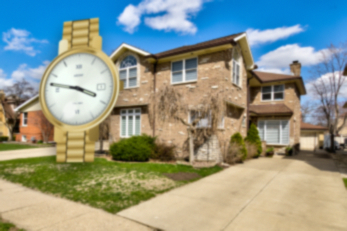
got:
3:47
